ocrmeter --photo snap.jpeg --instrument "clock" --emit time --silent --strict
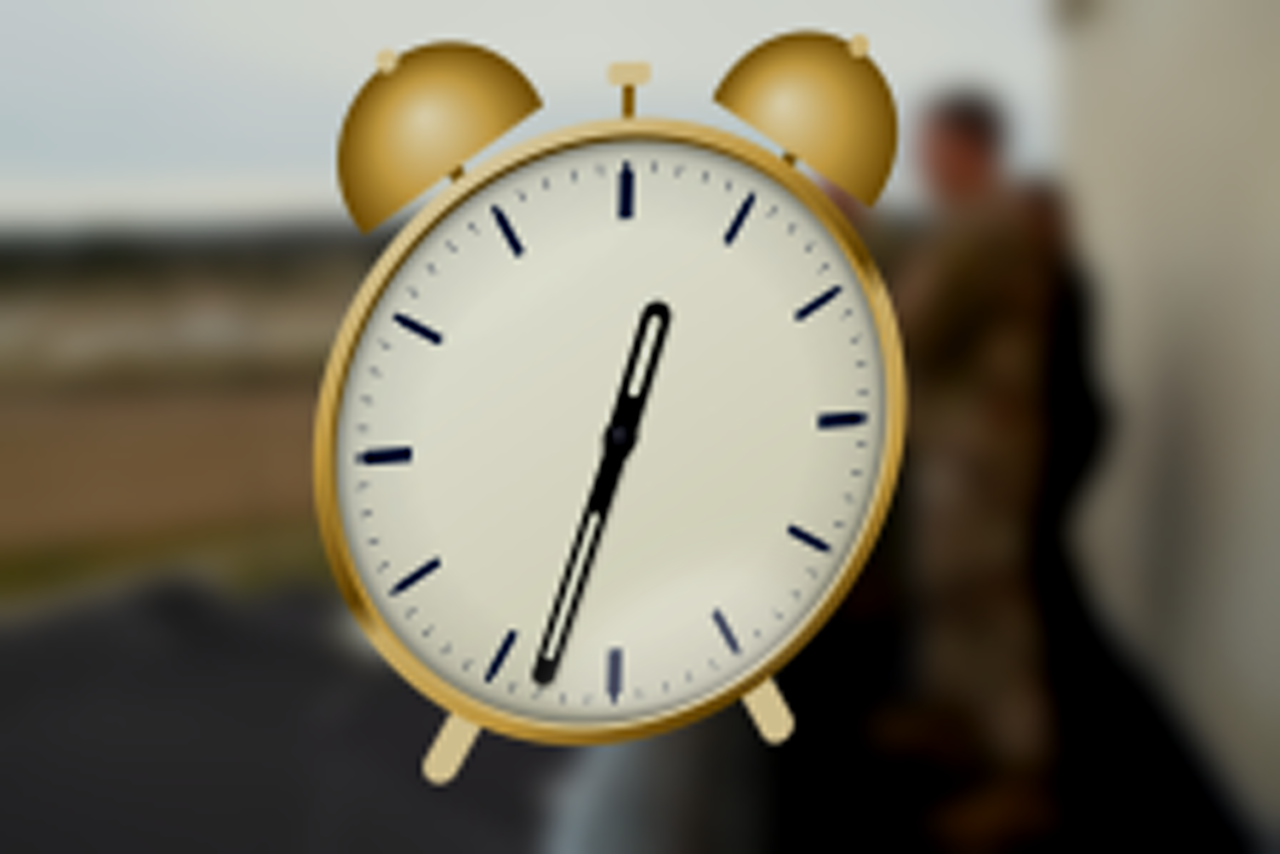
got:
12:33
